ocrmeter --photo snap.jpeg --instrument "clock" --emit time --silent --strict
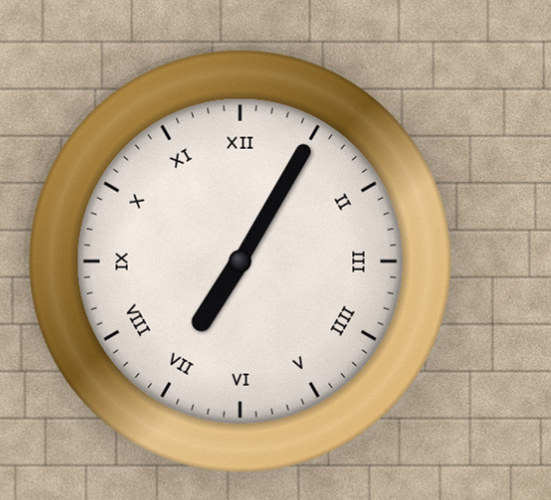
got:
7:05
